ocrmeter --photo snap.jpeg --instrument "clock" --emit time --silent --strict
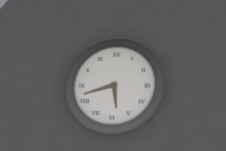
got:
5:42
